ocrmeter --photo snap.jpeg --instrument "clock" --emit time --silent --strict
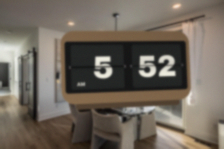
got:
5:52
